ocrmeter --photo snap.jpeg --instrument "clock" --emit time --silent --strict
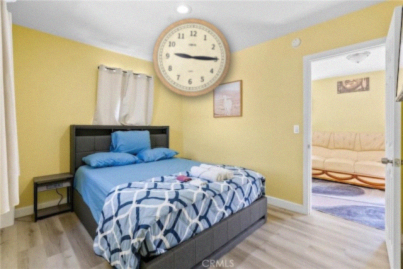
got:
9:15
